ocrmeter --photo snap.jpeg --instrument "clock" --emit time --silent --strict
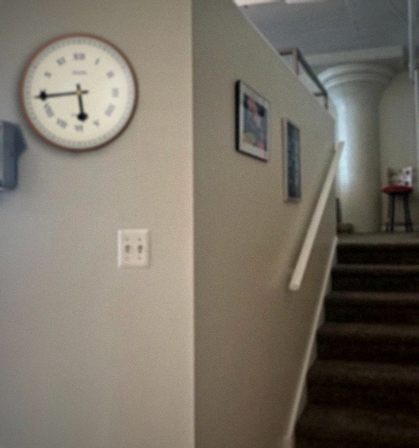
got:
5:44
